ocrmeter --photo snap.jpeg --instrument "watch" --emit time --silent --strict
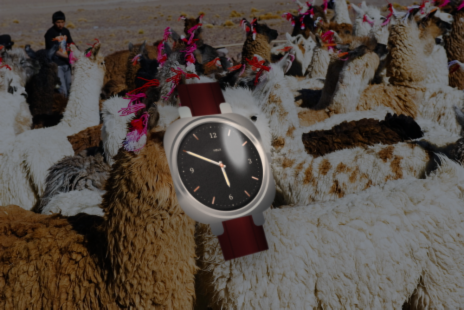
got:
5:50
